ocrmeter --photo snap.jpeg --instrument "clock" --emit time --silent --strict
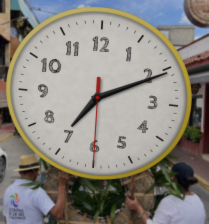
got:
7:10:30
